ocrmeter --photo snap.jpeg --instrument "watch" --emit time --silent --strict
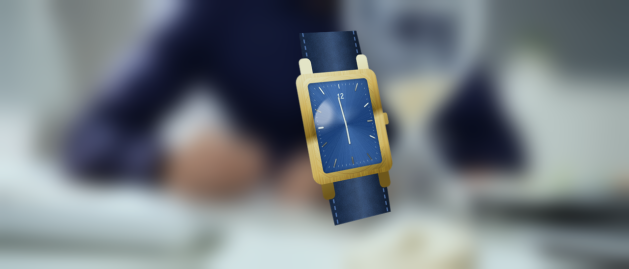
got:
5:59
